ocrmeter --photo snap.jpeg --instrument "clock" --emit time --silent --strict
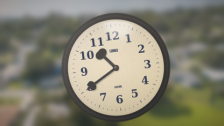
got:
10:40
